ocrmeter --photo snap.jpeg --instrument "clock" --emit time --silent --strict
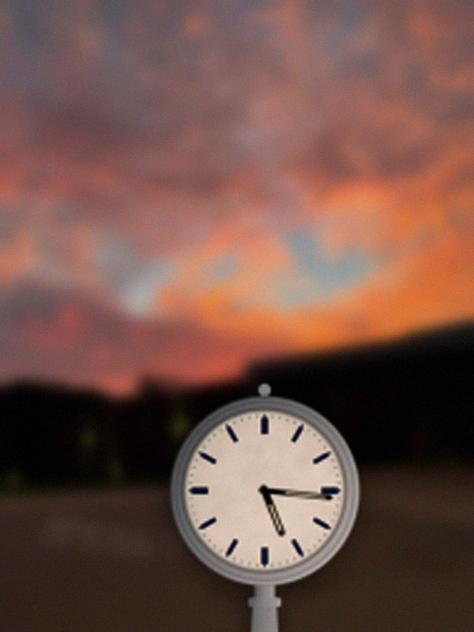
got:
5:16
